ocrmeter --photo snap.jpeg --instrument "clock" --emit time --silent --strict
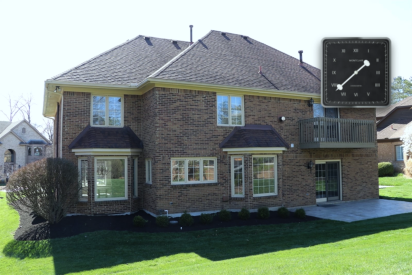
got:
1:38
